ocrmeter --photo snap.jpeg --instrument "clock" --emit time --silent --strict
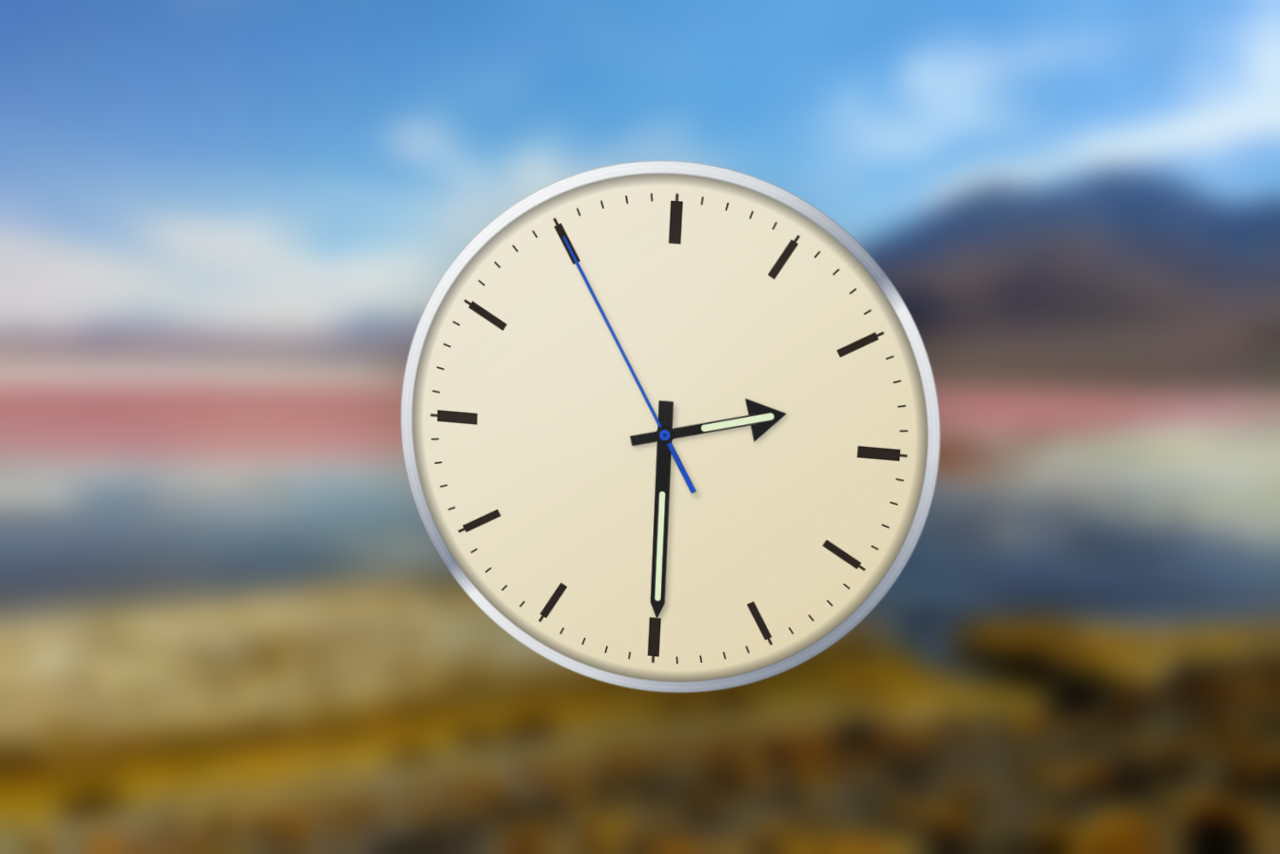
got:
2:29:55
